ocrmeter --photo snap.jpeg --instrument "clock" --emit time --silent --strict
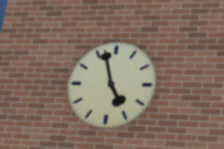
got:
4:57
